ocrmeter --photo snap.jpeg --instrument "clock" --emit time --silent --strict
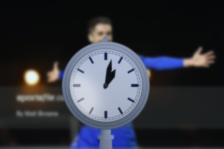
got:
1:02
